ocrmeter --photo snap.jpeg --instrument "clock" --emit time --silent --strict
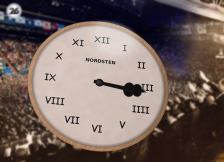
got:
3:16
